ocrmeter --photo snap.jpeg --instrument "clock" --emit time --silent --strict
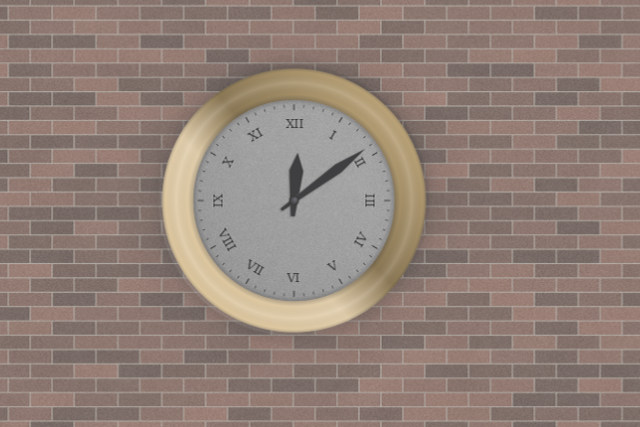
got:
12:09
